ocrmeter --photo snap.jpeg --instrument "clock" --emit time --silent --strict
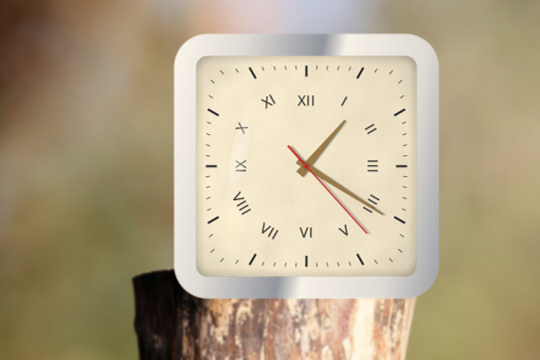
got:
1:20:23
